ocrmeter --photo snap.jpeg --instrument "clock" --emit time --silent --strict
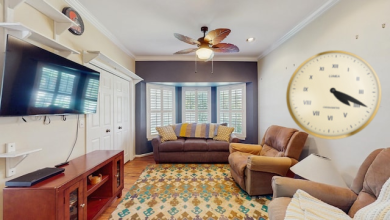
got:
4:19
